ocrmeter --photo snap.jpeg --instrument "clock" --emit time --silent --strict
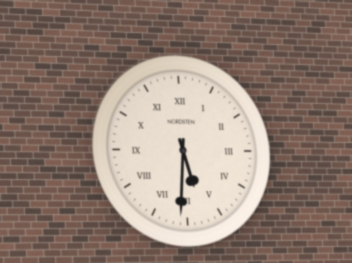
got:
5:31
